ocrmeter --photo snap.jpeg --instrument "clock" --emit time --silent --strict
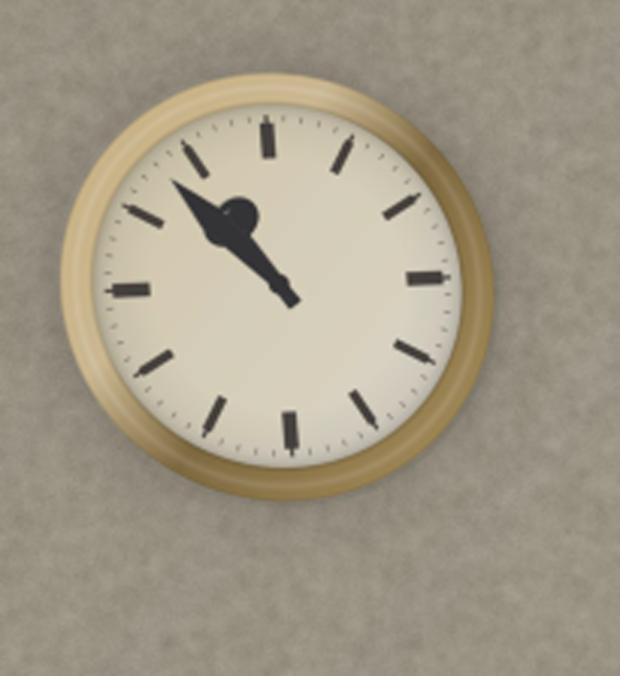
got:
10:53
